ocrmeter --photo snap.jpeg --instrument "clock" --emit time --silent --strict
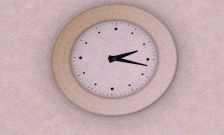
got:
2:17
